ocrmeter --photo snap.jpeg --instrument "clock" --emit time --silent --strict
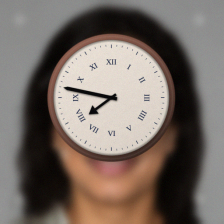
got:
7:47
